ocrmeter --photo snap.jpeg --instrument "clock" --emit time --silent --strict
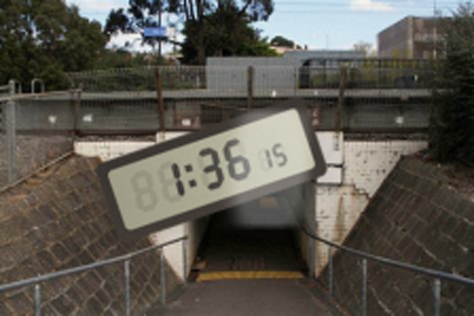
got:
1:36:15
